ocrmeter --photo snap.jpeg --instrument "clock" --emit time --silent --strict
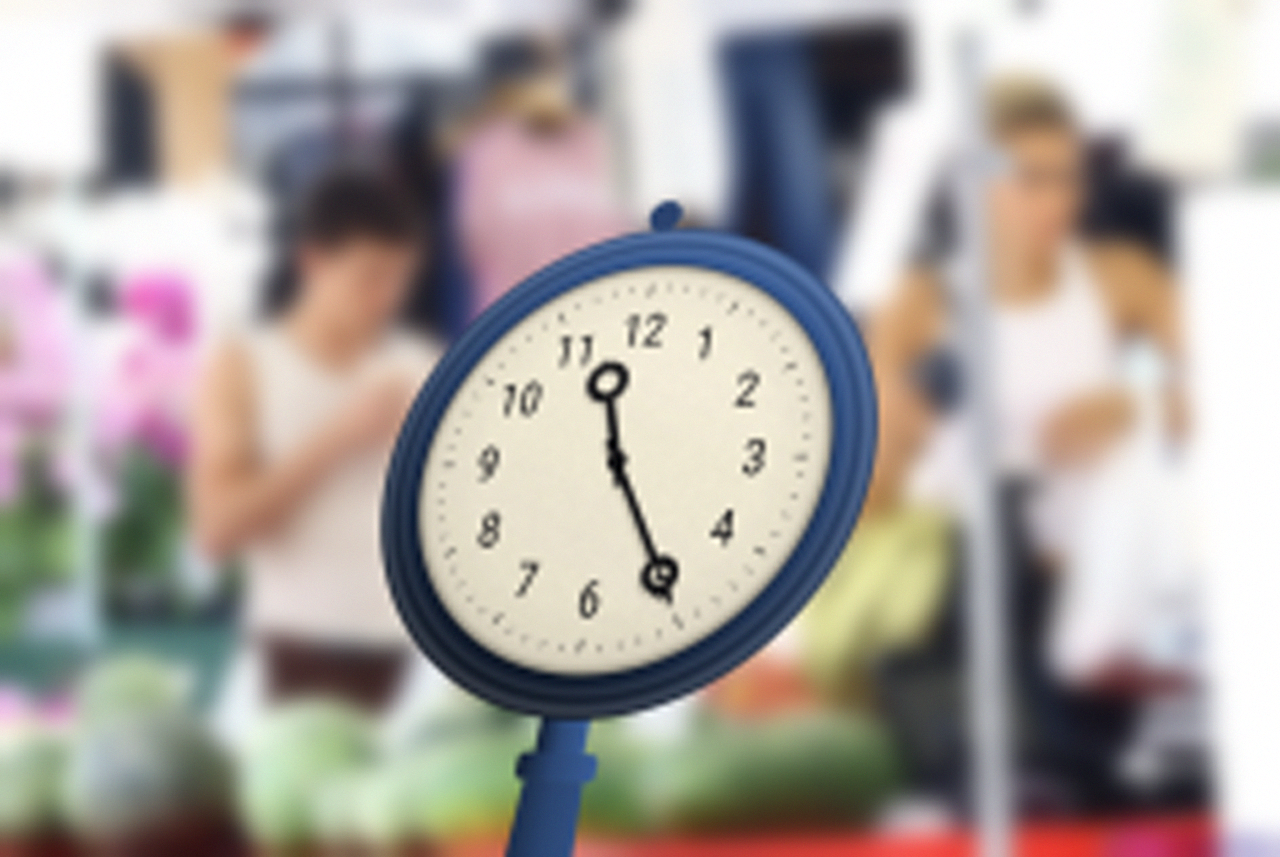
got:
11:25
